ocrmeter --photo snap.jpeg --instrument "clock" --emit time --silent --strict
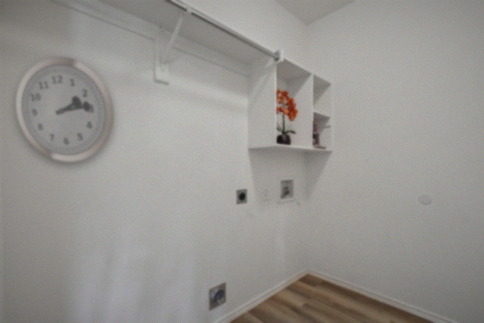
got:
2:14
